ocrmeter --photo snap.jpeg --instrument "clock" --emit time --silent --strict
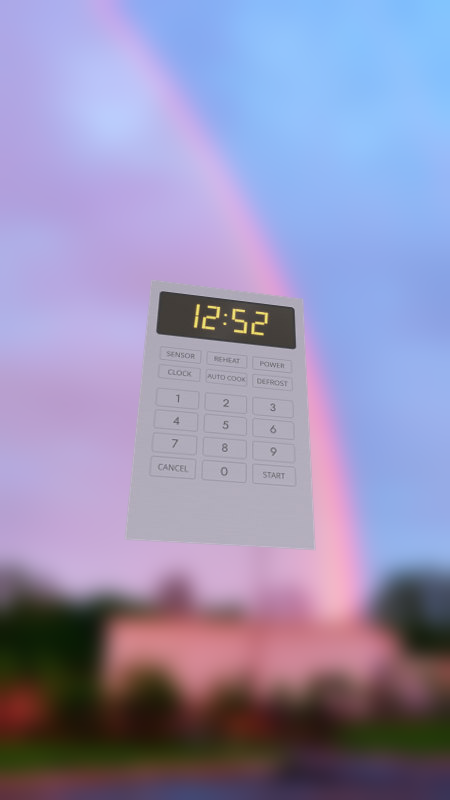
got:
12:52
